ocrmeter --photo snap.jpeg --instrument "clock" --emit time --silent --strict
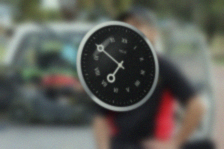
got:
6:49
